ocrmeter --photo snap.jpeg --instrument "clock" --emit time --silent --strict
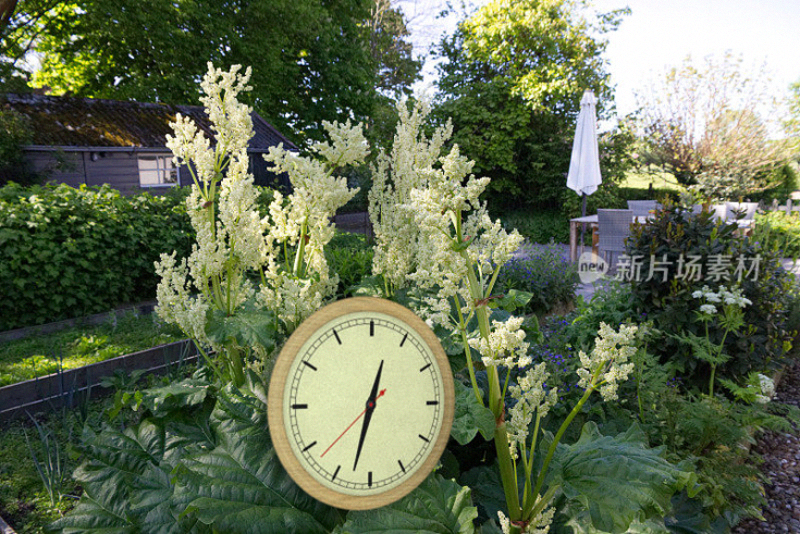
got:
12:32:38
